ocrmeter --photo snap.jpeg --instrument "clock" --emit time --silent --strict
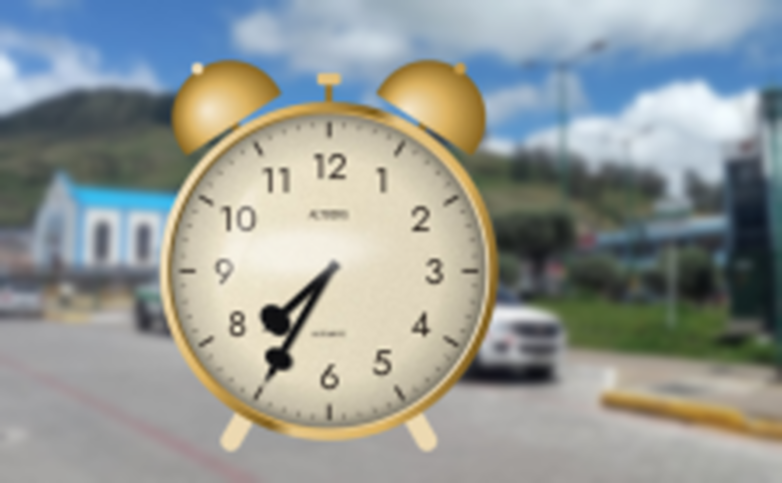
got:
7:35
